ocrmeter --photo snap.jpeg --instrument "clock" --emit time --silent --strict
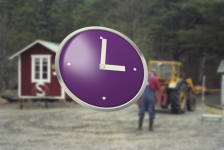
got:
3:01
